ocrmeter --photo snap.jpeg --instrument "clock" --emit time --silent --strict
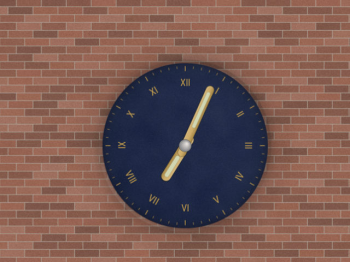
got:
7:04
